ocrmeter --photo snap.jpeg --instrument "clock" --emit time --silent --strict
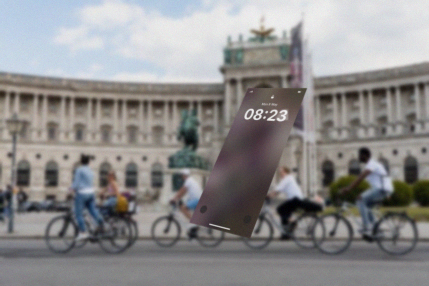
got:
8:23
